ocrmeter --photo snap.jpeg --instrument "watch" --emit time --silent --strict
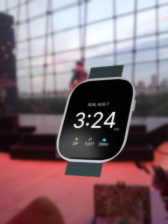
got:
3:24
